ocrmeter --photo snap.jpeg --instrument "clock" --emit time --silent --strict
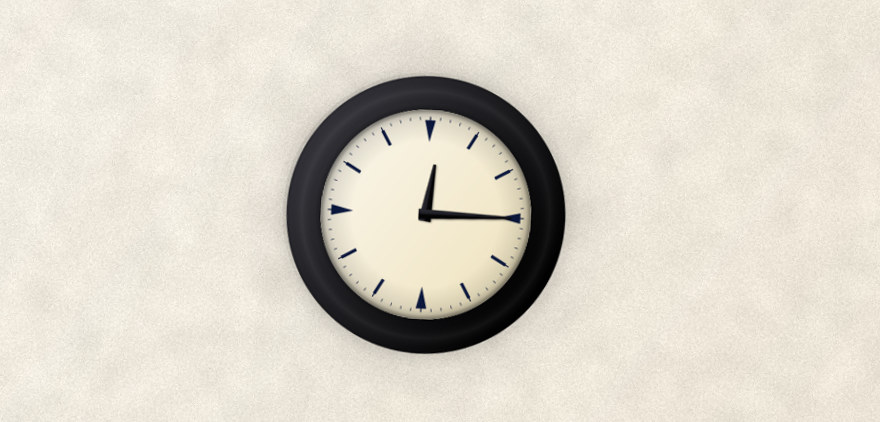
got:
12:15
